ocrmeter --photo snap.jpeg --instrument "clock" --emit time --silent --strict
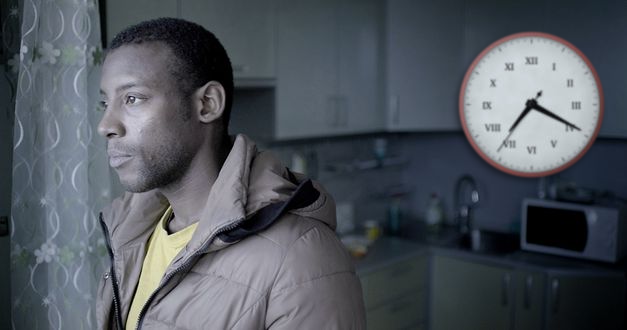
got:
7:19:36
